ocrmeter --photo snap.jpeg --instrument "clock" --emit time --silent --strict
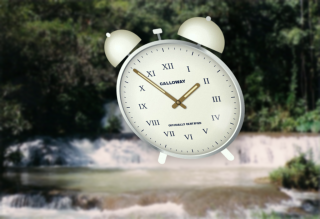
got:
1:53
